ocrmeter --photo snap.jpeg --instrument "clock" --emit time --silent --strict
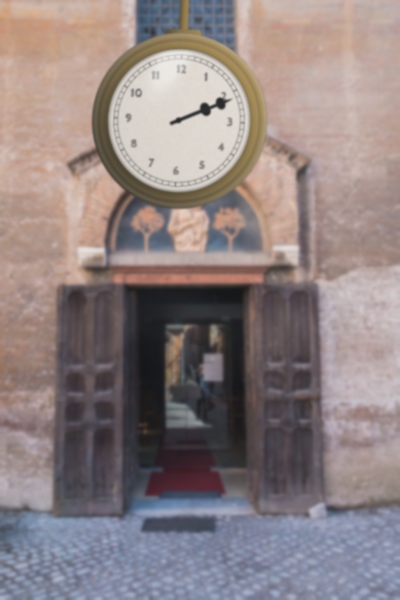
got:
2:11
